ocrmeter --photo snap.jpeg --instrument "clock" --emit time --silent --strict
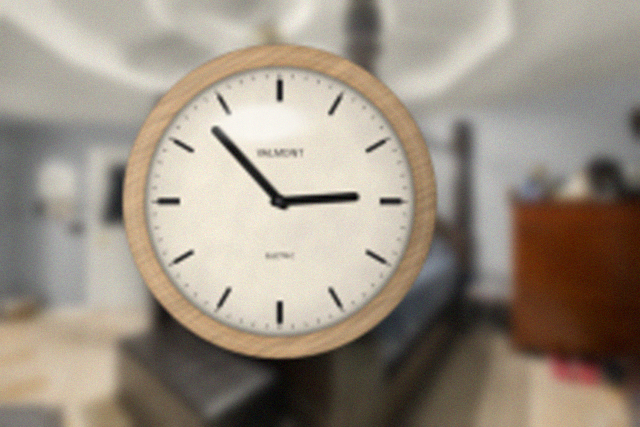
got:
2:53
